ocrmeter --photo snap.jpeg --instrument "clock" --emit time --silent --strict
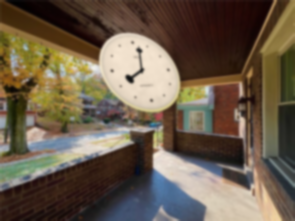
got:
8:02
